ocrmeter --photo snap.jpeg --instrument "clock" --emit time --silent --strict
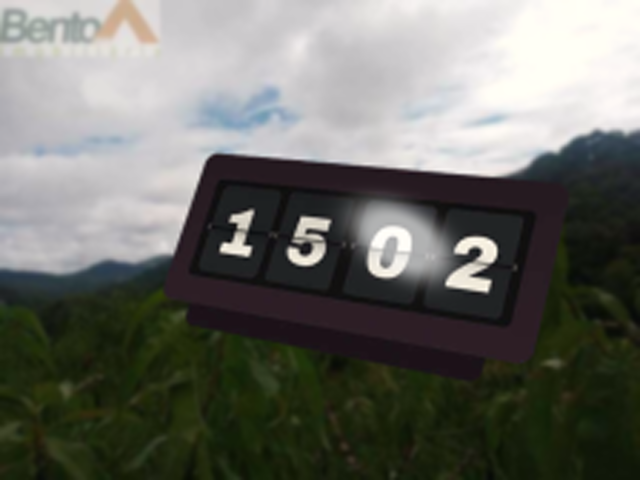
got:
15:02
